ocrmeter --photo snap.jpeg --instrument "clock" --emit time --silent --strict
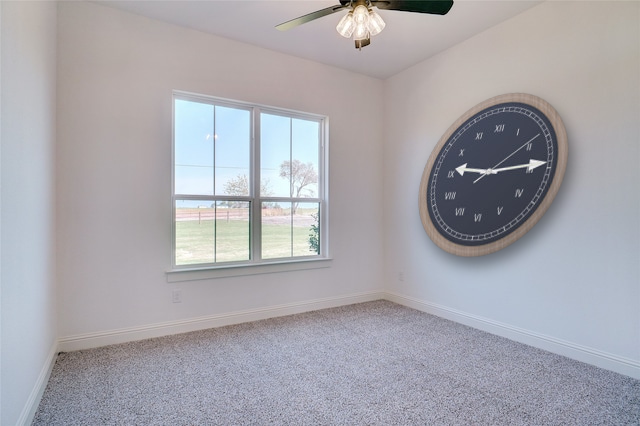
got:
9:14:09
